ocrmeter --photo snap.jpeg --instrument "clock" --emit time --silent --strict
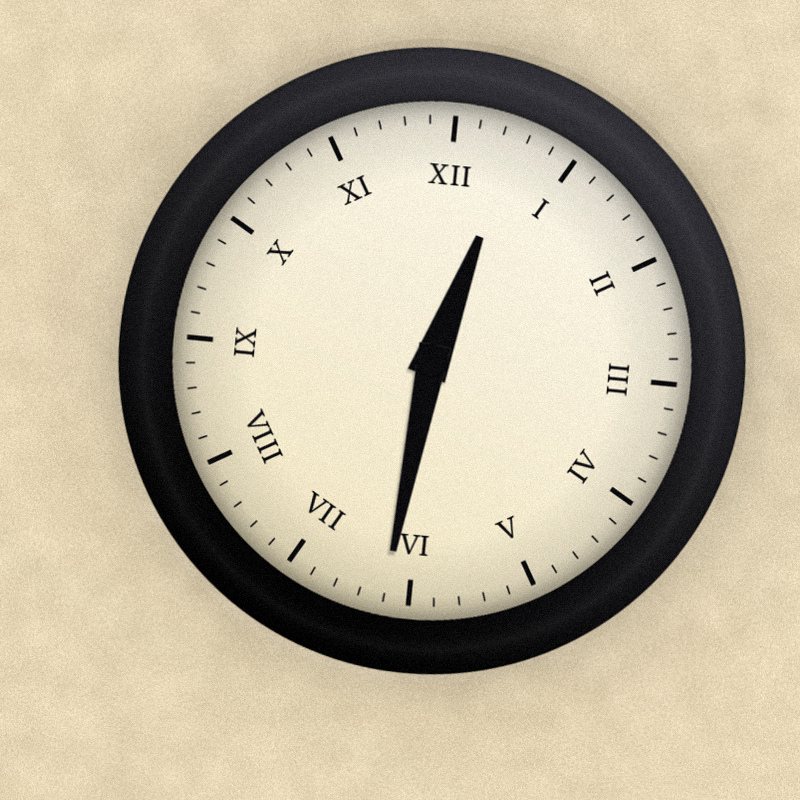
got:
12:31
